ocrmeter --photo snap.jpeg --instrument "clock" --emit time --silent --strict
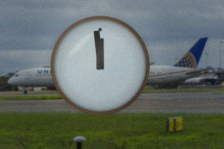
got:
11:59
